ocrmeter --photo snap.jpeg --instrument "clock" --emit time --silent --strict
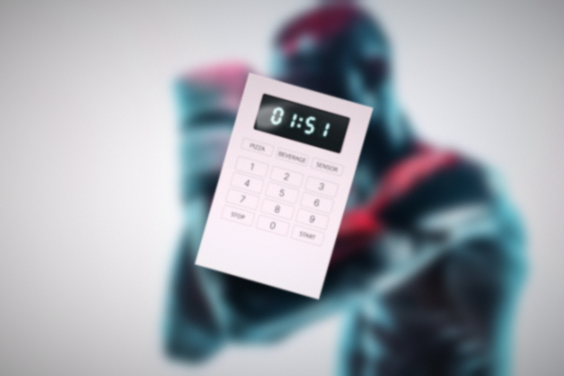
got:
1:51
